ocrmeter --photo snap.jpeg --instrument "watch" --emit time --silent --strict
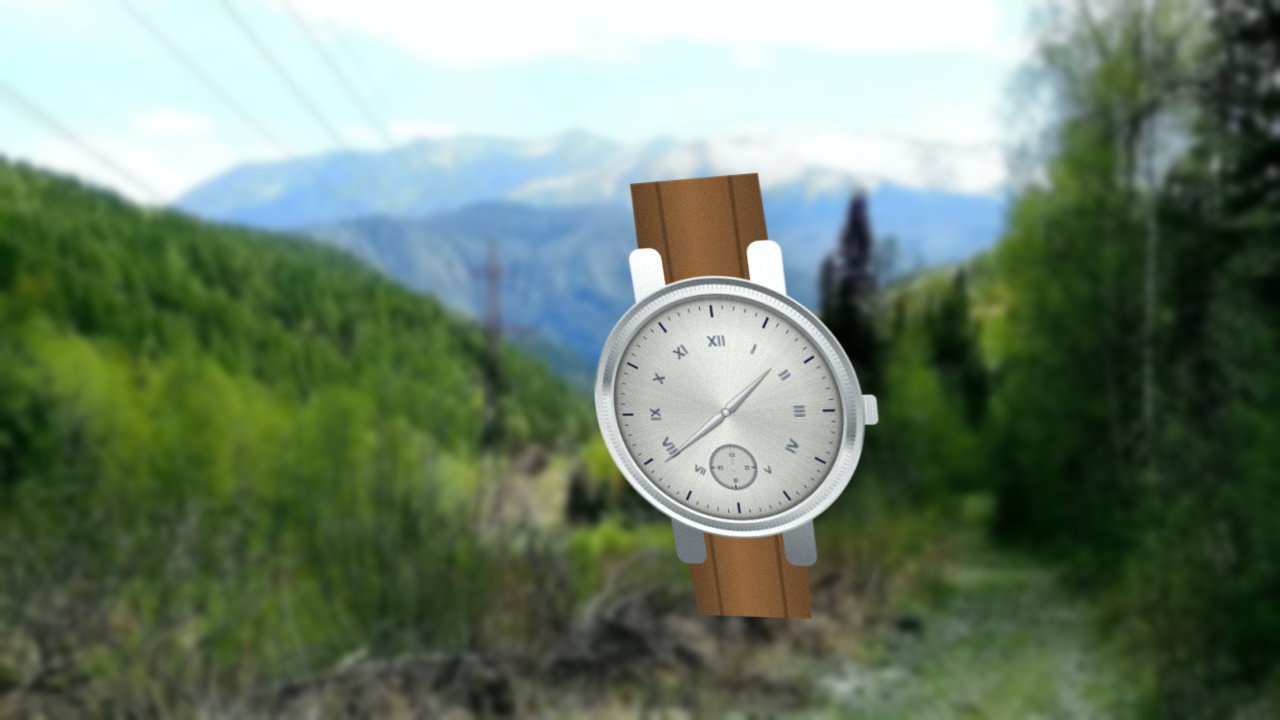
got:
1:39
